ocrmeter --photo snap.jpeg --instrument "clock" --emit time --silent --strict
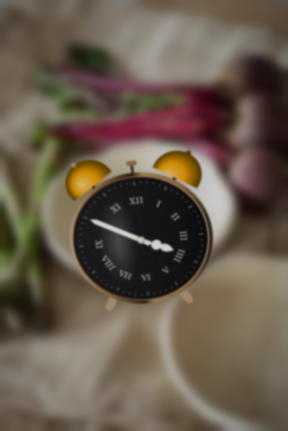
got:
3:50
